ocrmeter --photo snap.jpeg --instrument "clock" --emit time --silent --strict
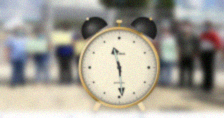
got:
11:29
